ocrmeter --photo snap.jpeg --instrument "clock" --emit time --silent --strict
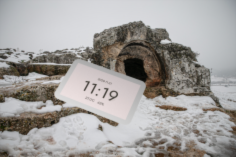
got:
11:19
